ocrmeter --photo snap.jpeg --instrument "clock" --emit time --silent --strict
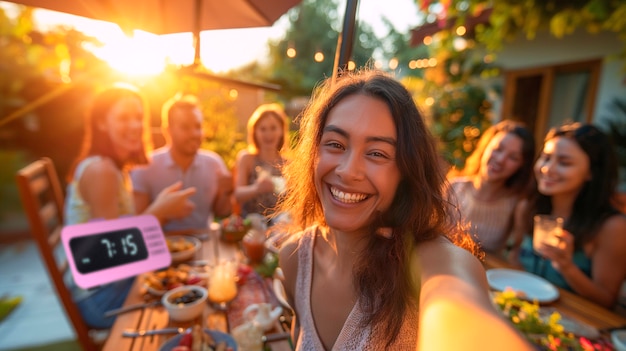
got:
7:15
